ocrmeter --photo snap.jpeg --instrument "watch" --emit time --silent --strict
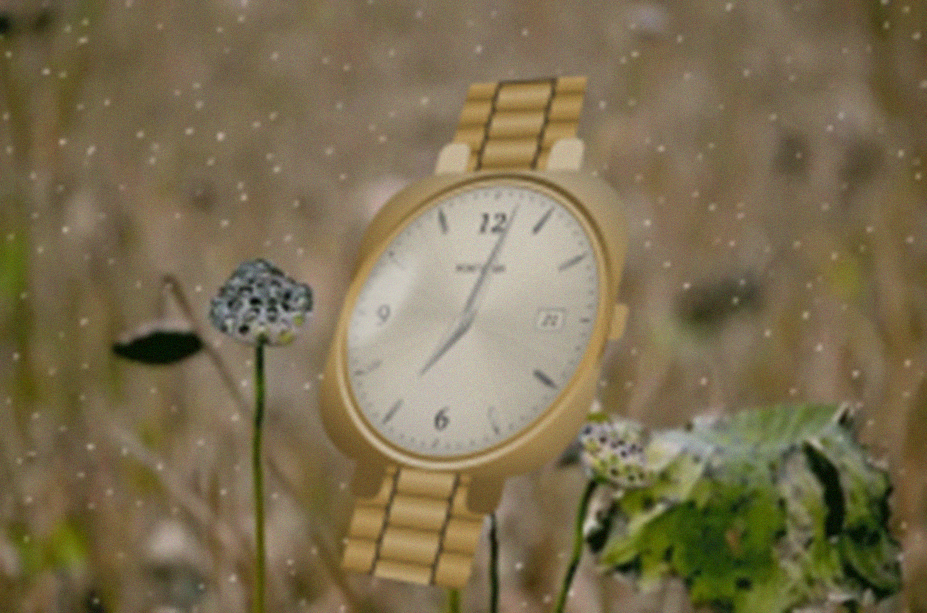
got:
7:02
